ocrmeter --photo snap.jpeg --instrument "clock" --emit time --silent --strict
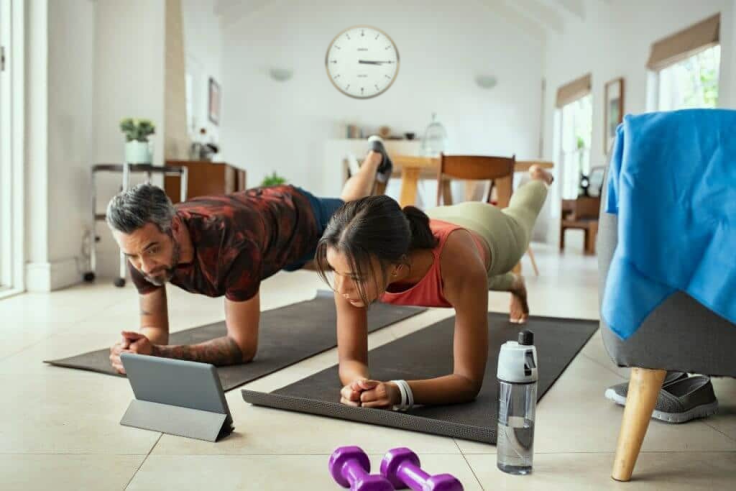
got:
3:15
